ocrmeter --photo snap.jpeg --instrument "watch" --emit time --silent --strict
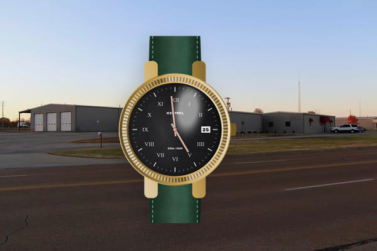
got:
4:59
